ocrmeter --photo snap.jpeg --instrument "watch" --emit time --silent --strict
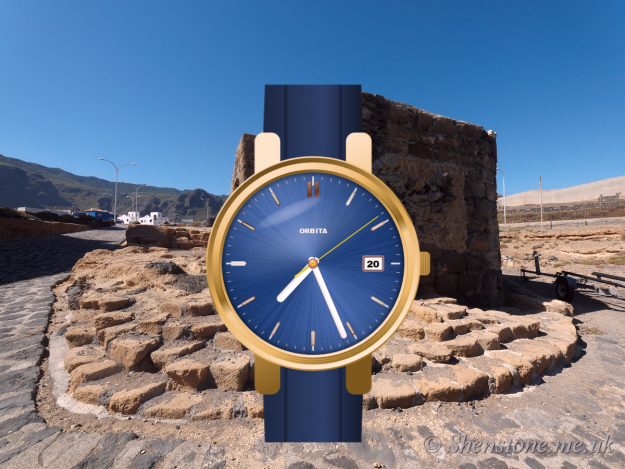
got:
7:26:09
